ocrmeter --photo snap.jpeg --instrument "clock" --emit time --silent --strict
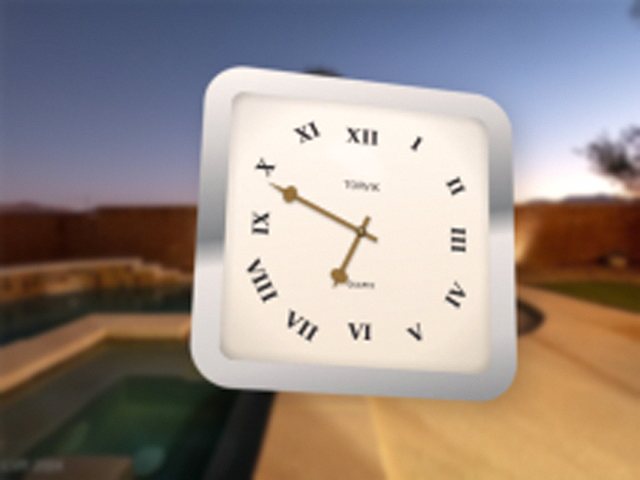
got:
6:49
